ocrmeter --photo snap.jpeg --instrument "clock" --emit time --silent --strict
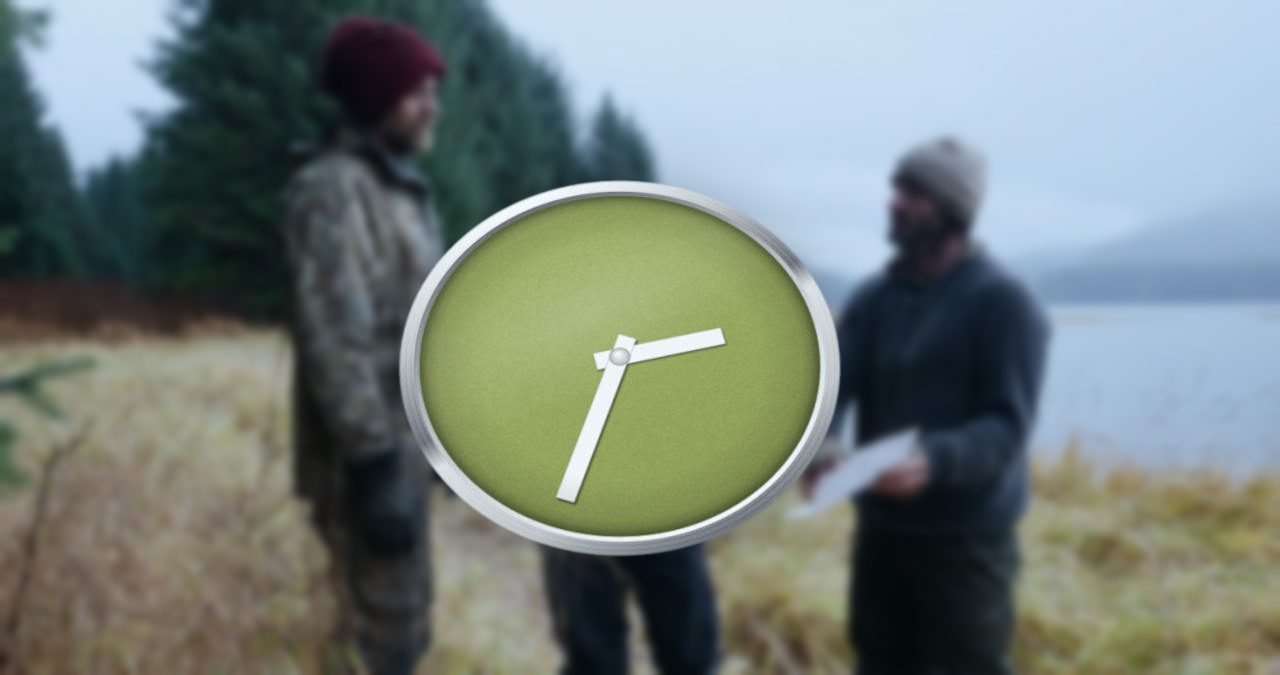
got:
2:33
